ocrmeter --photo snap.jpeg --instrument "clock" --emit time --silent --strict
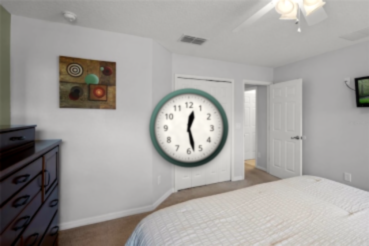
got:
12:28
